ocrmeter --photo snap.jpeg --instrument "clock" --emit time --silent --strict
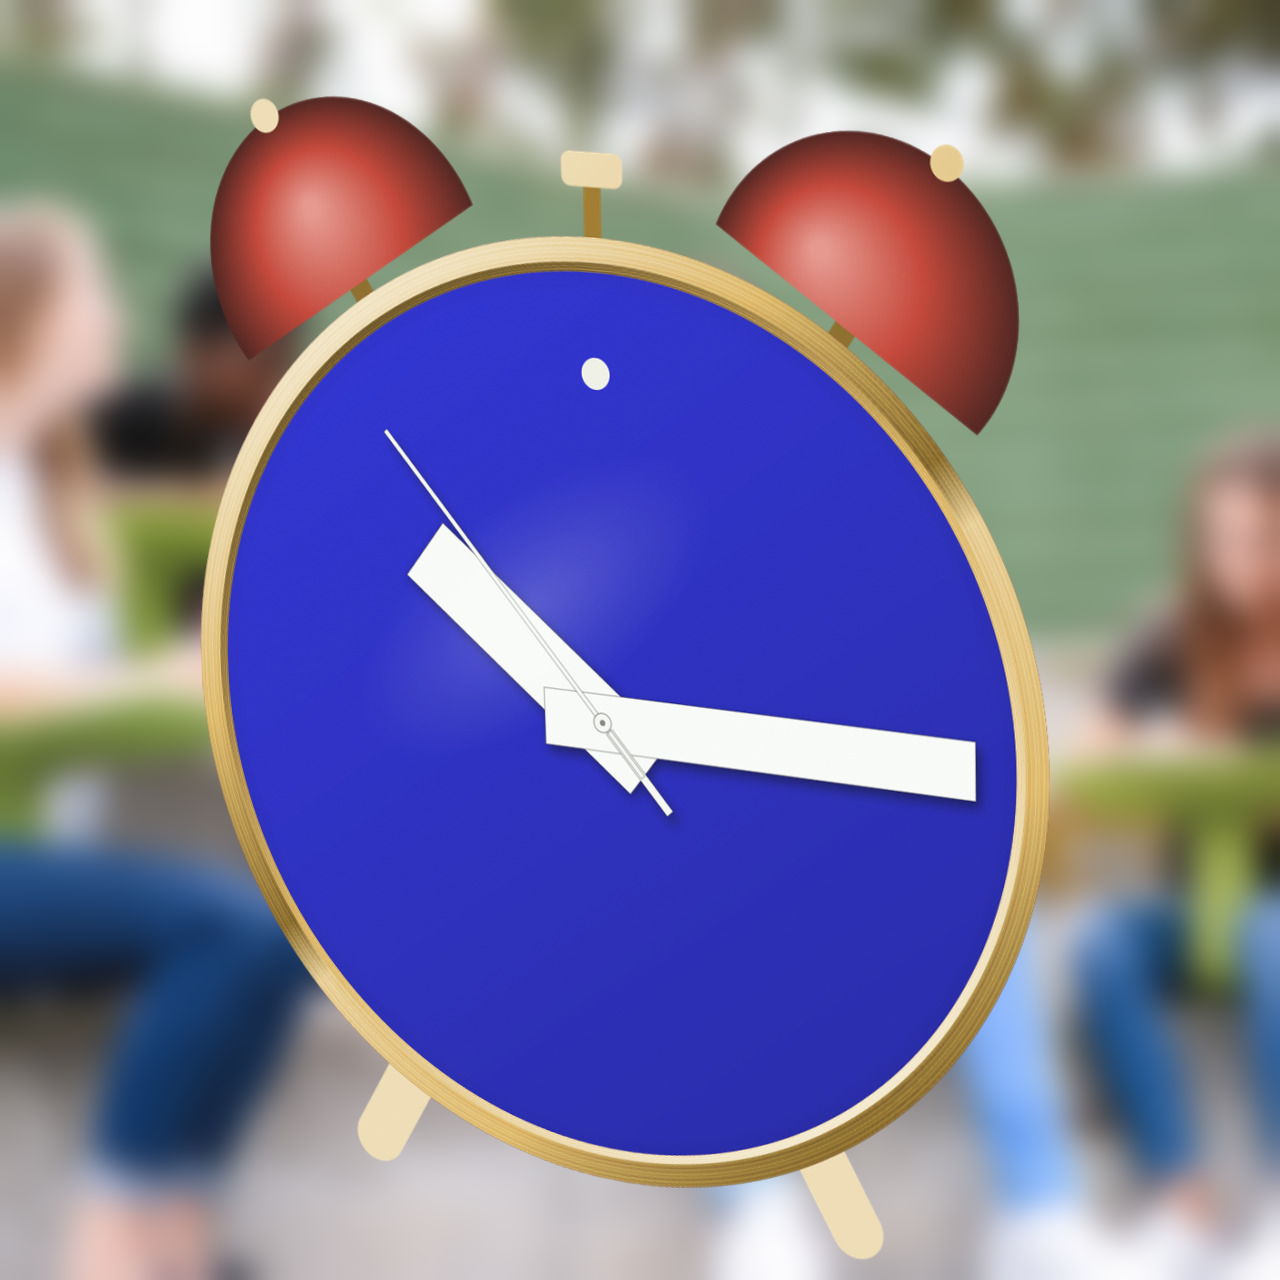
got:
10:14:53
